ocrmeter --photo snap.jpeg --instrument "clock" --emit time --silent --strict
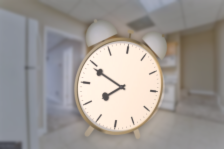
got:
7:49
